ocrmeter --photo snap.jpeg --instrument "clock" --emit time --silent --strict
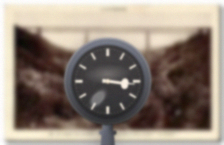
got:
3:16
